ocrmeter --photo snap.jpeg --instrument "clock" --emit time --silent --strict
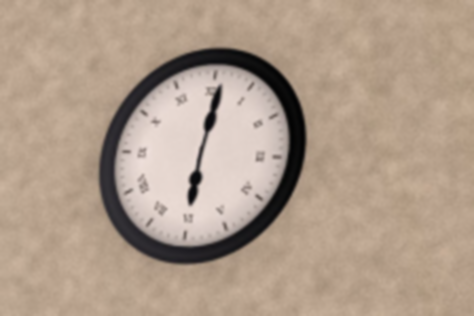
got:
6:01
